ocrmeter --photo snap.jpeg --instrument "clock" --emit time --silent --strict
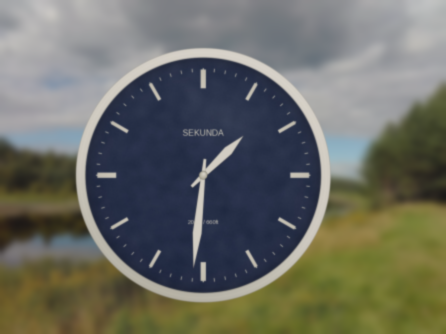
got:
1:31
